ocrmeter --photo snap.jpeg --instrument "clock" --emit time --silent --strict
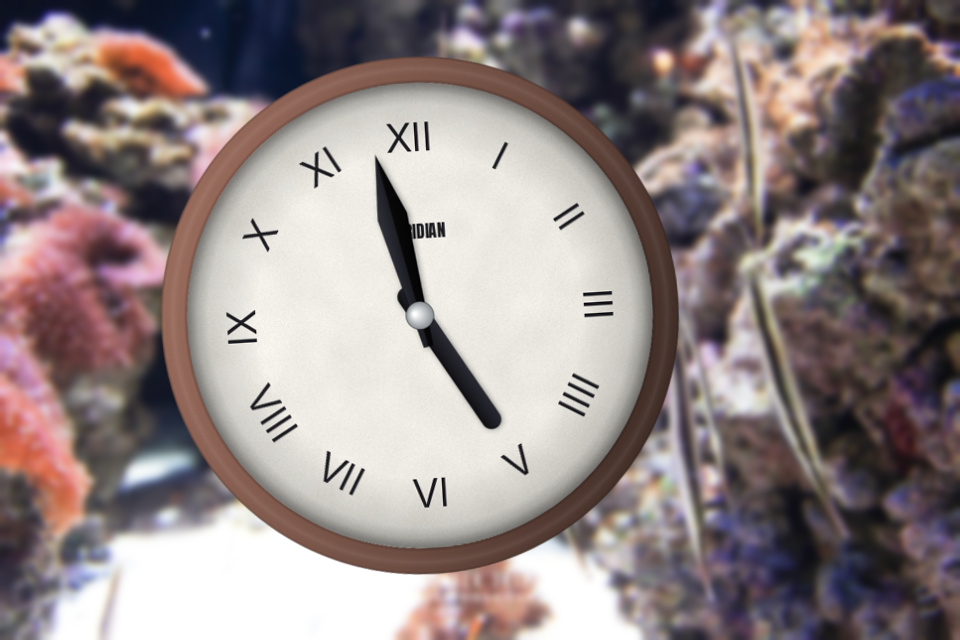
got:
4:58
